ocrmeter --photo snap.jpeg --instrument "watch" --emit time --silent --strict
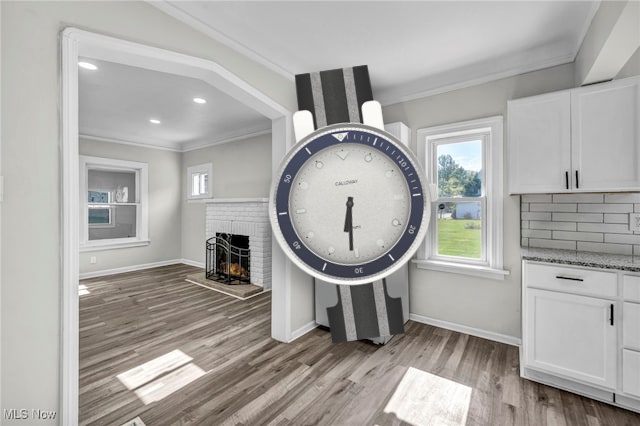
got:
6:31
